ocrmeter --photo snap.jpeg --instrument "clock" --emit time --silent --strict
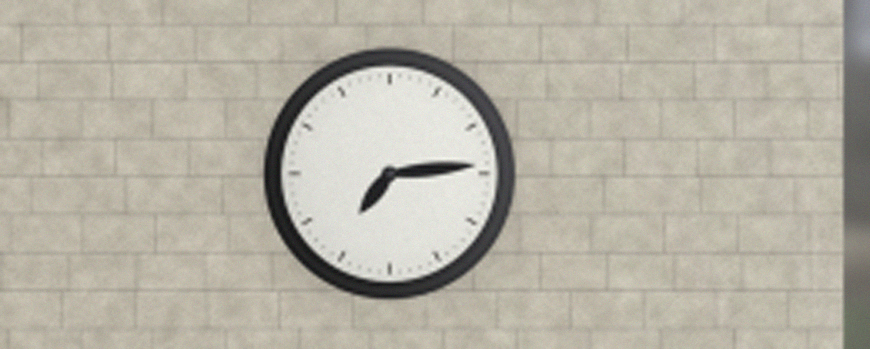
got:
7:14
